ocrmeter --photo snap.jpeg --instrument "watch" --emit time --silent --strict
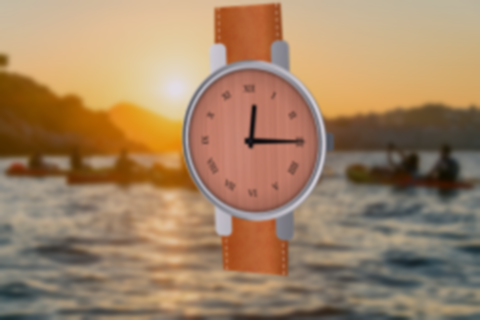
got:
12:15
